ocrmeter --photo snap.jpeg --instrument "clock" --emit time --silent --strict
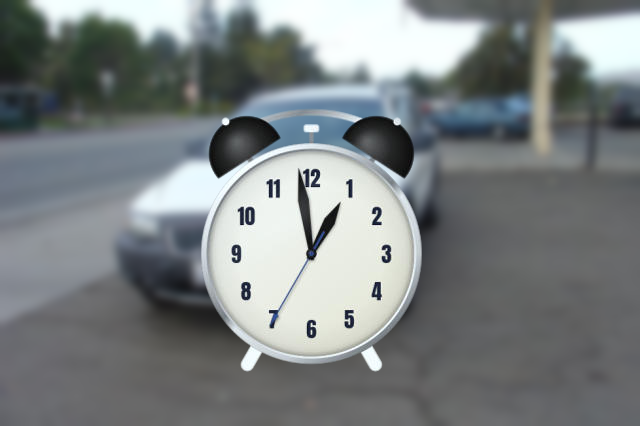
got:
12:58:35
